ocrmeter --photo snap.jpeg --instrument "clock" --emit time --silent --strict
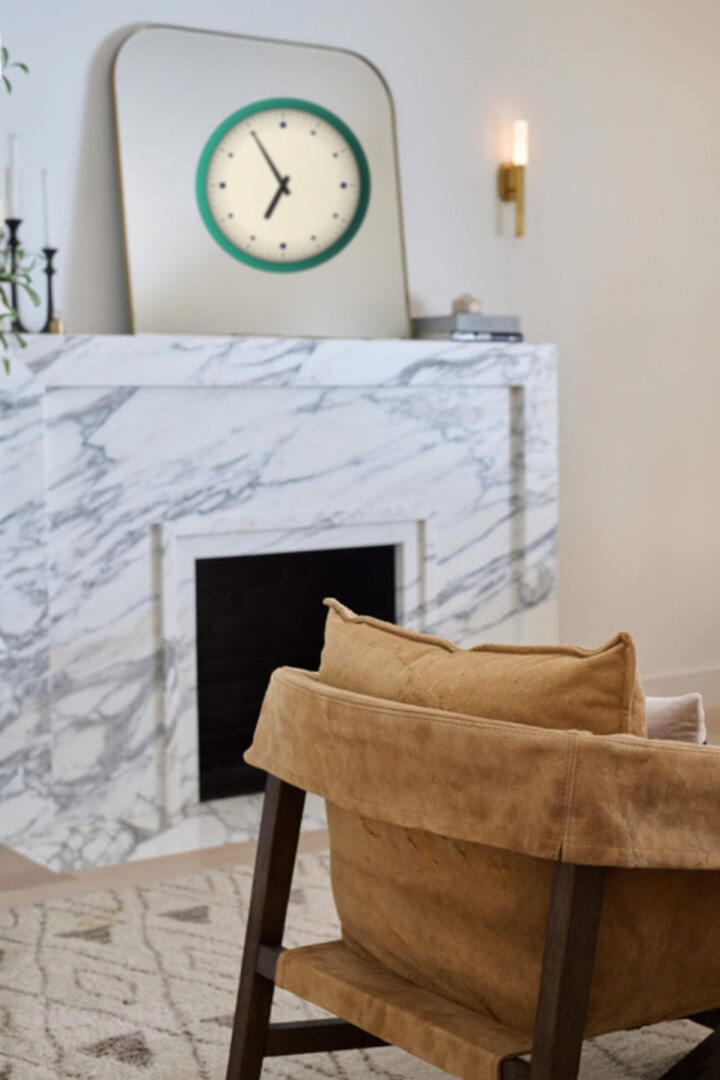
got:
6:55
